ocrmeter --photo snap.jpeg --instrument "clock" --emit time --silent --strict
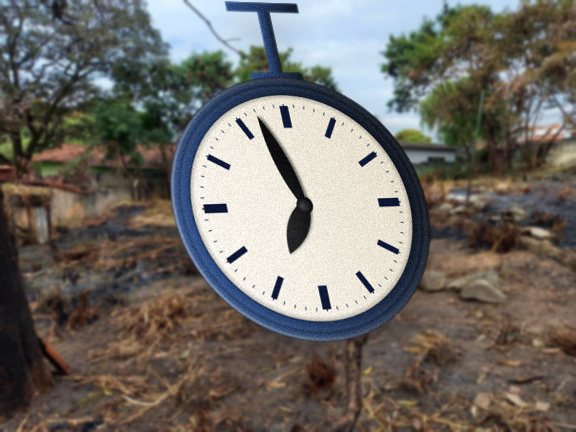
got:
6:57
